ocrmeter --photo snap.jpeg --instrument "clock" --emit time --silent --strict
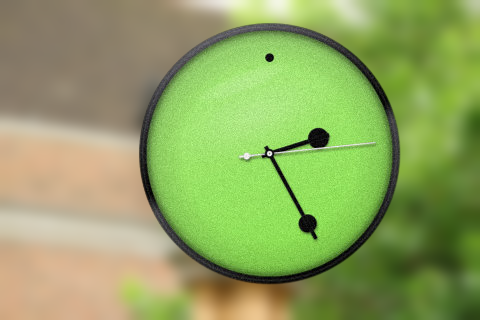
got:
2:25:14
